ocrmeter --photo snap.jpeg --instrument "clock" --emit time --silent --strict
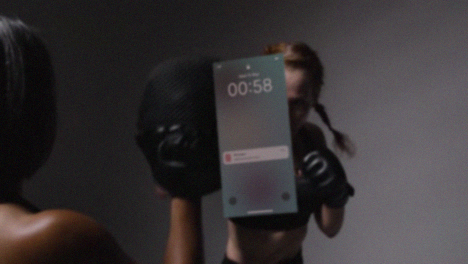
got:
0:58
